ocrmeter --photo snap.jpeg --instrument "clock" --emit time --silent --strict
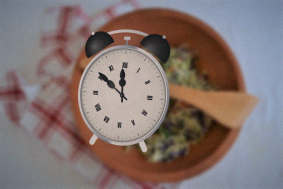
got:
11:51
